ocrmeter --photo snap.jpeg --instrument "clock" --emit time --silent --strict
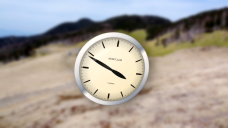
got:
3:49
